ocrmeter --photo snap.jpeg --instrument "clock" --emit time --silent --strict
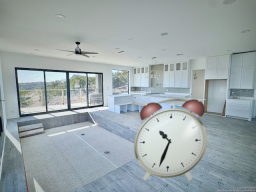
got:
10:33
